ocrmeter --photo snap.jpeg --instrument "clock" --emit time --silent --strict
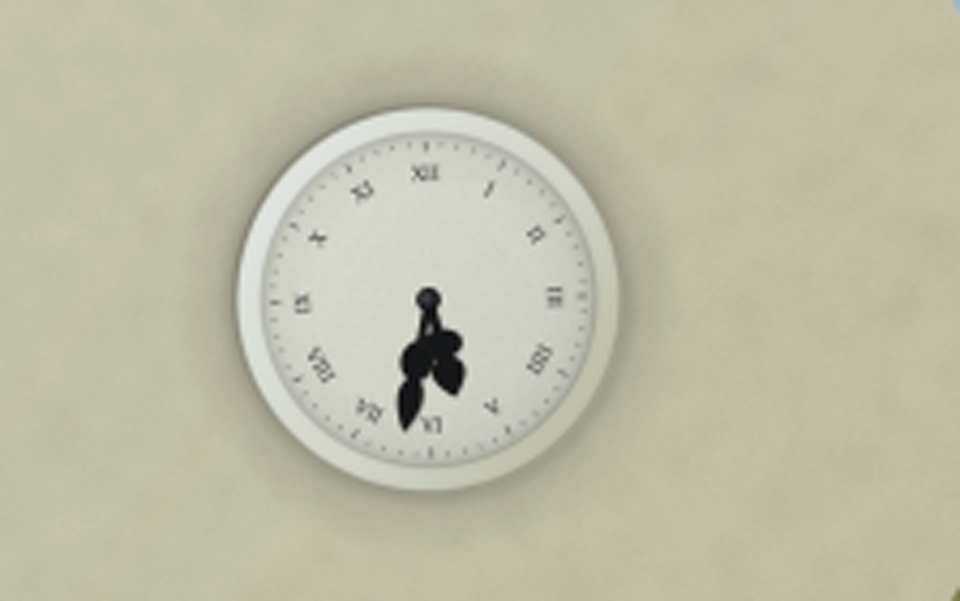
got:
5:32
